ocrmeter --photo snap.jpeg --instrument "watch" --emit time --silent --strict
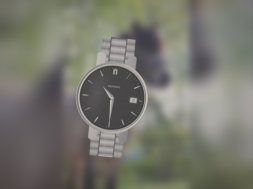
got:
10:30
